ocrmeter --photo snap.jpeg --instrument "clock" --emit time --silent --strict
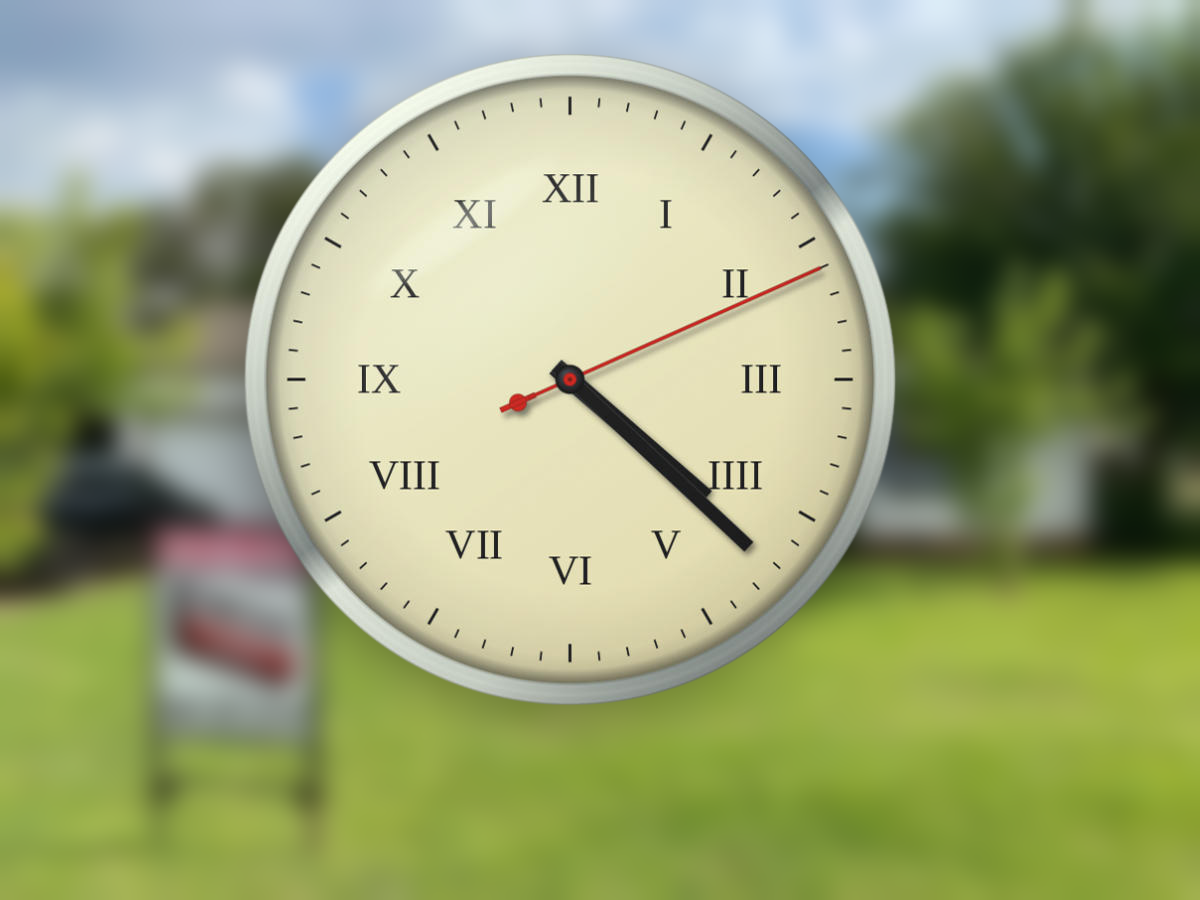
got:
4:22:11
